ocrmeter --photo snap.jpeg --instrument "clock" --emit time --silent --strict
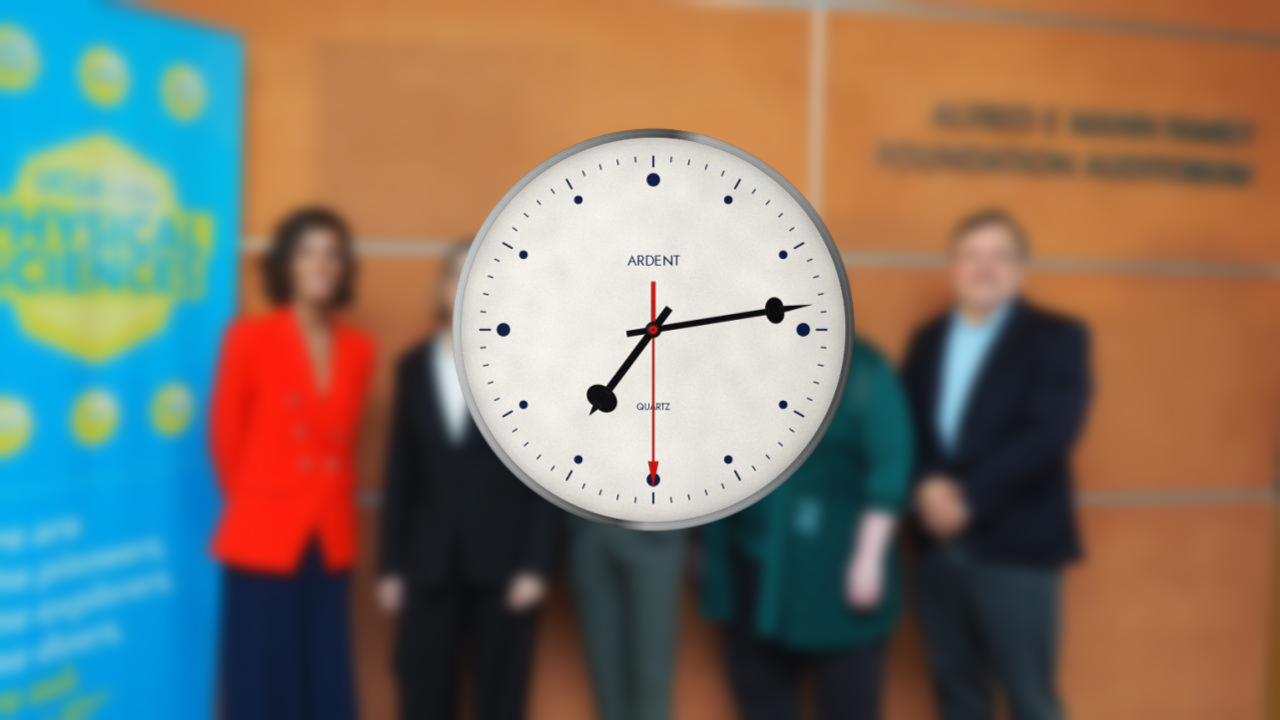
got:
7:13:30
